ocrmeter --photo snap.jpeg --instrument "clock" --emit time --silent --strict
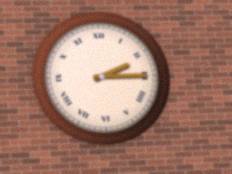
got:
2:15
